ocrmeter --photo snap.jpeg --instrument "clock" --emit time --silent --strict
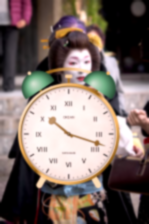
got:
10:18
